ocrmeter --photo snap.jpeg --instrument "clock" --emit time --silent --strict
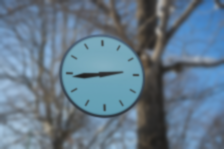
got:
2:44
